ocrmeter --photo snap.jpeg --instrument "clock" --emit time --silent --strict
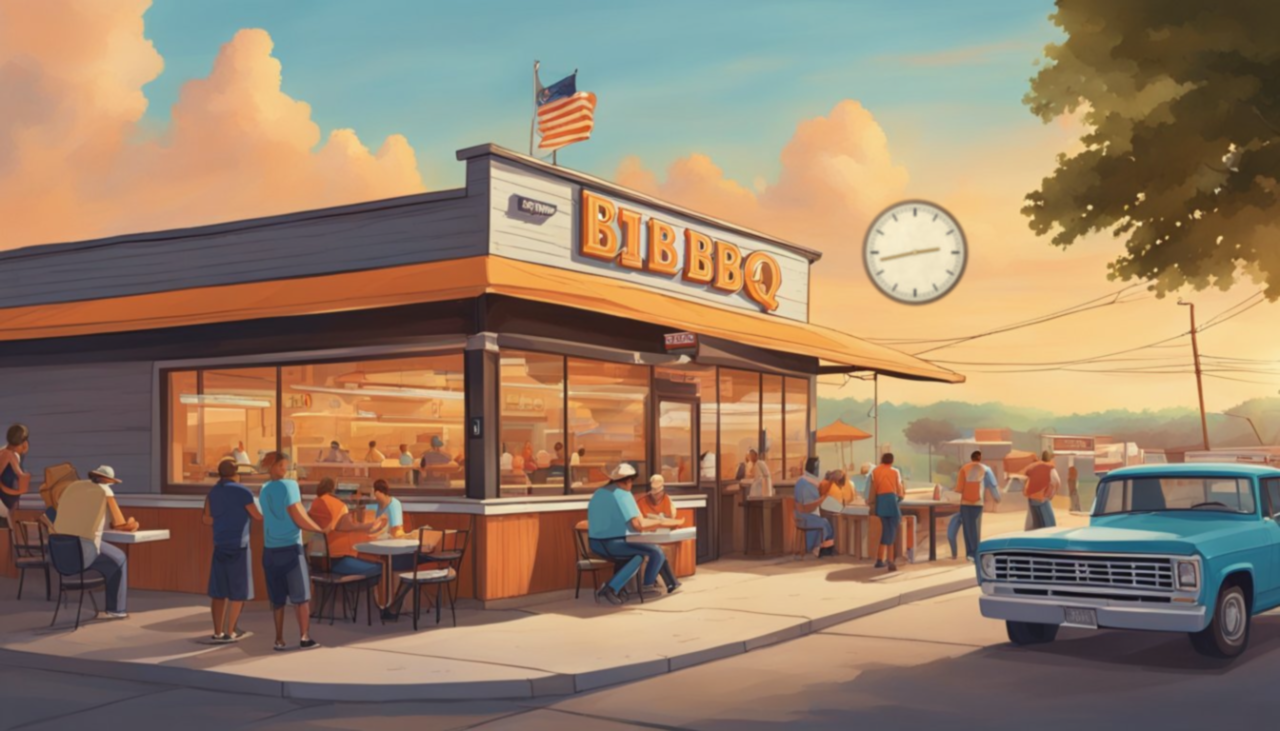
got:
2:43
